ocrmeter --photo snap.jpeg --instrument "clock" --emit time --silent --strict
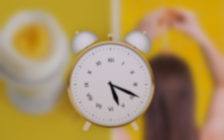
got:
5:19
